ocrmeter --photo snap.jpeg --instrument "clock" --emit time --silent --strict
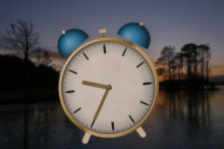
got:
9:35
